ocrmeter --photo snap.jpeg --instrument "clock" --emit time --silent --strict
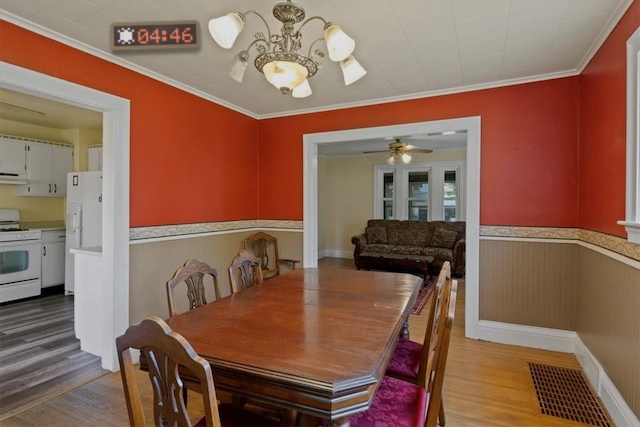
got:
4:46
